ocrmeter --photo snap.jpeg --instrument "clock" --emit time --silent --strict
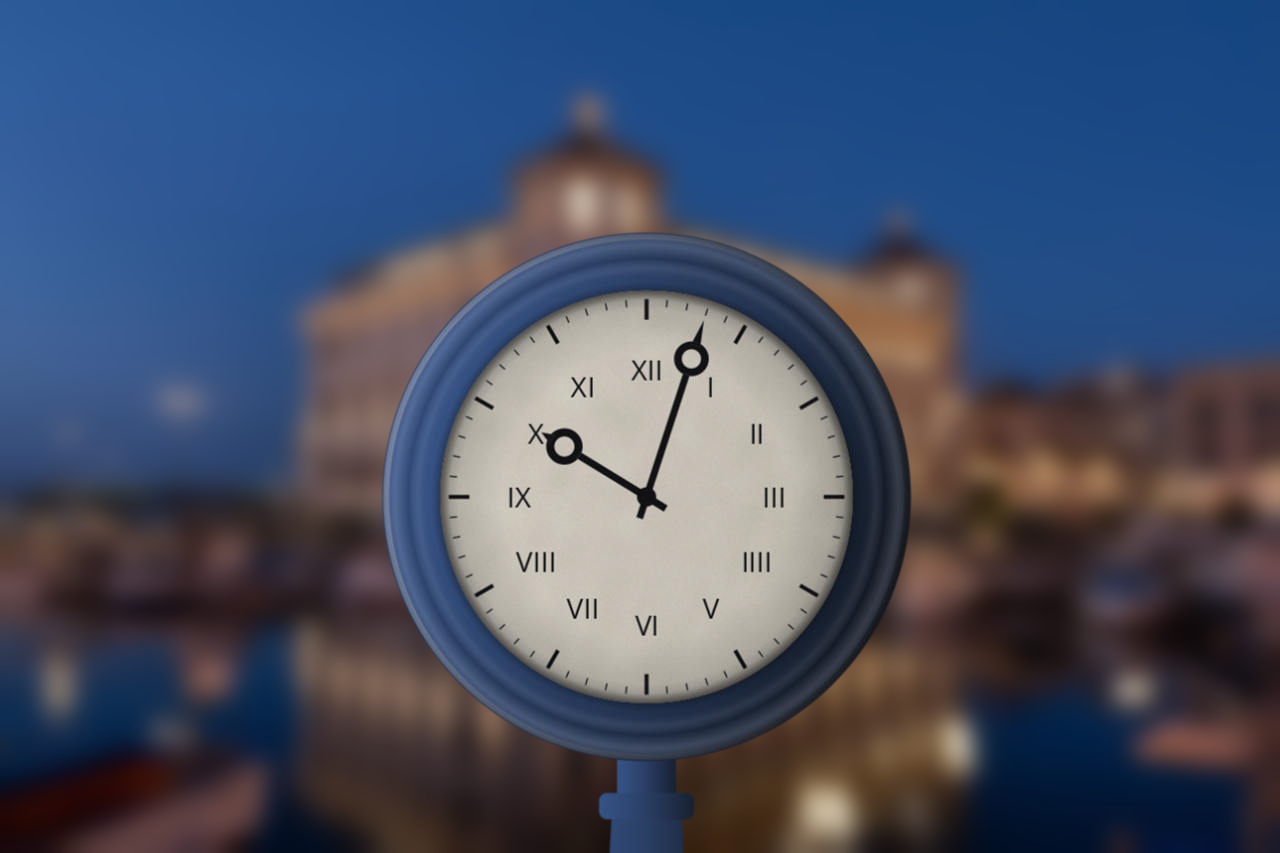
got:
10:03
